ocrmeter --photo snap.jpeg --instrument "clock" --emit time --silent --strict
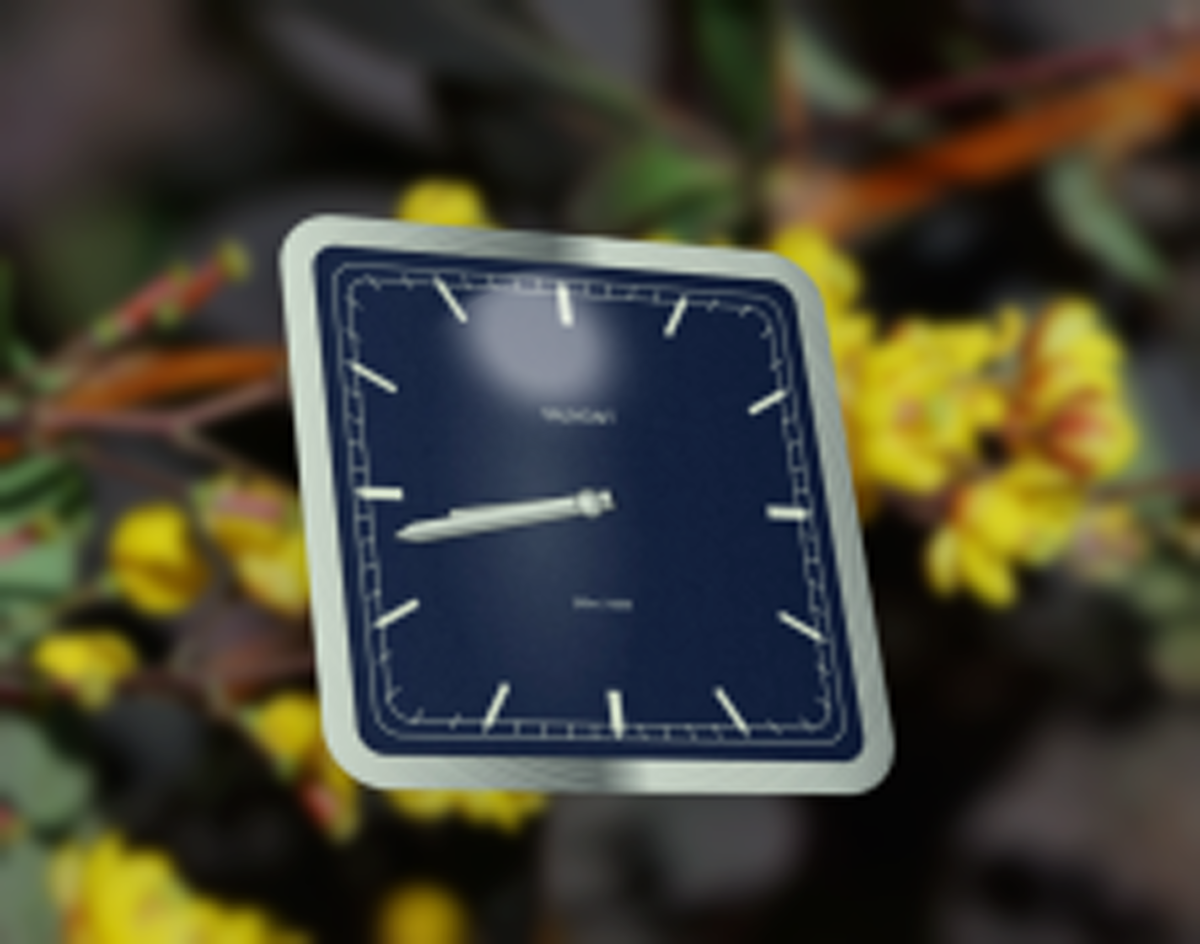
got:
8:43
